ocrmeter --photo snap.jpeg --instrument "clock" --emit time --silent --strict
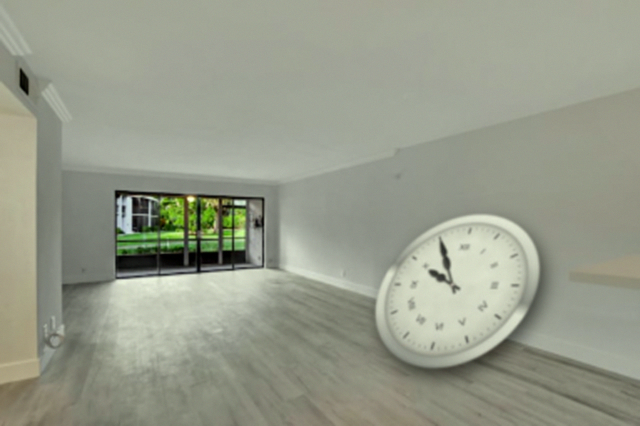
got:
9:55
